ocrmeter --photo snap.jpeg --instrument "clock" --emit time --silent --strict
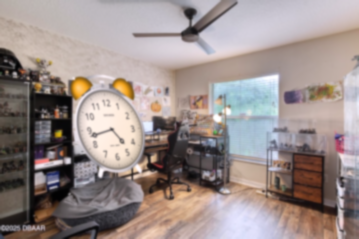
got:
4:43
